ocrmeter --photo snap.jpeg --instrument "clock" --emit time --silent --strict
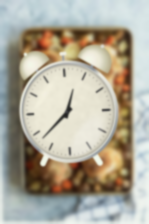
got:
12:38
